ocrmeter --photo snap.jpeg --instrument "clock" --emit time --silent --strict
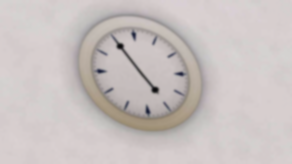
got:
4:55
